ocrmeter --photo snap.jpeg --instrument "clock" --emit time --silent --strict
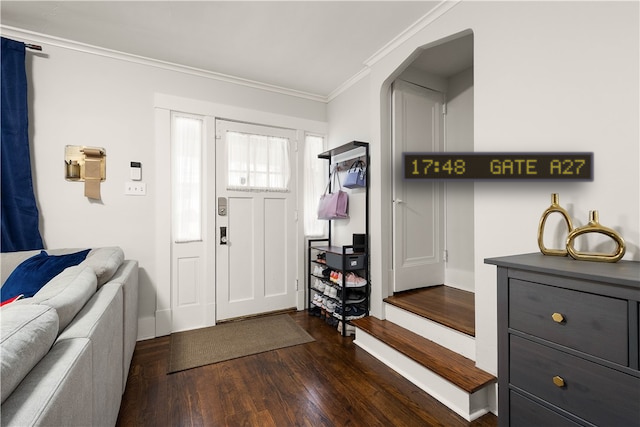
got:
17:48
